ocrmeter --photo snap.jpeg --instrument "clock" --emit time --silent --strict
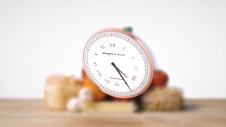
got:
4:25
